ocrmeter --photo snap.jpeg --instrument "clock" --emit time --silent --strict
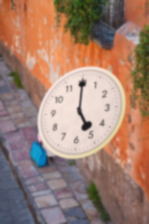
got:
5:00
